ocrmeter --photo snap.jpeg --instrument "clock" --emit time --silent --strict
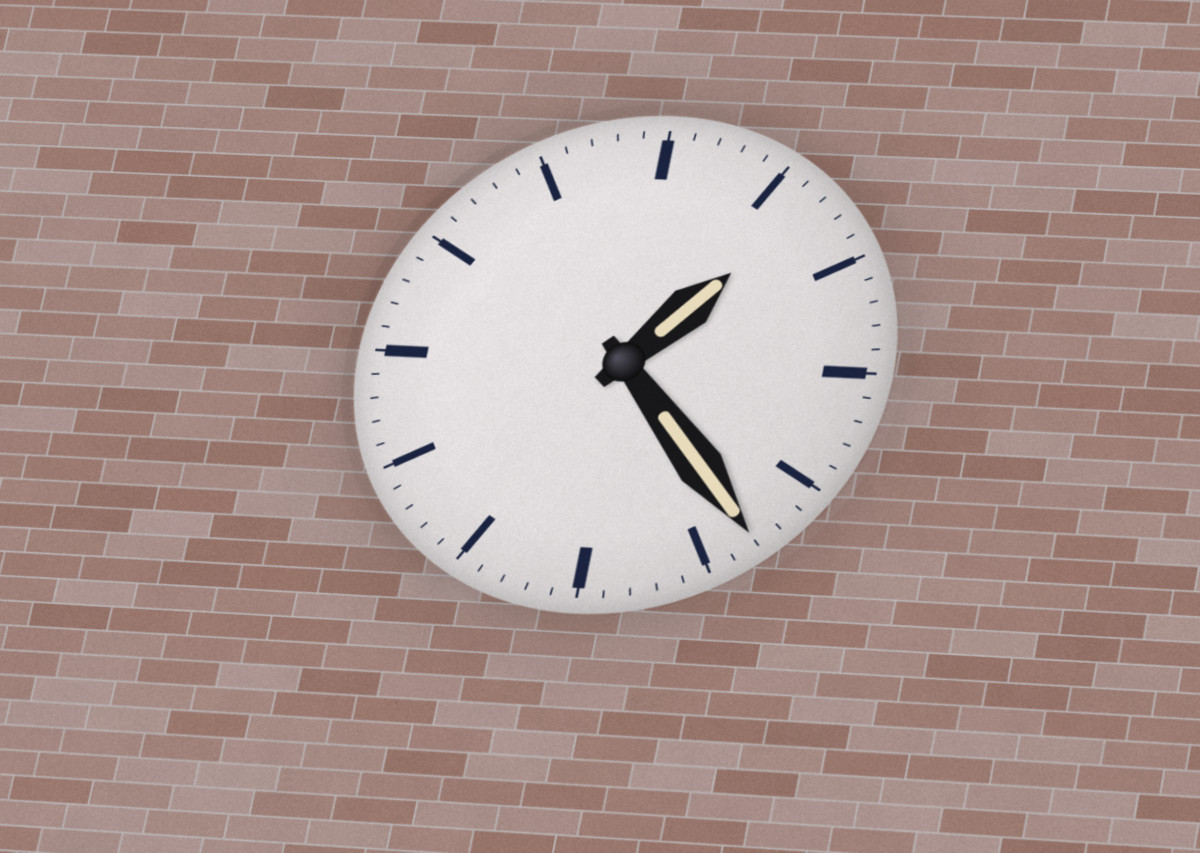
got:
1:23
